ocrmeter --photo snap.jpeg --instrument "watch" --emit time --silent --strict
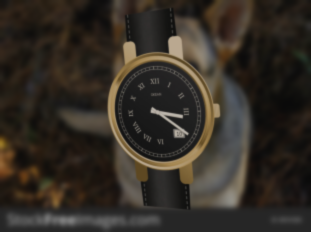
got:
3:21
